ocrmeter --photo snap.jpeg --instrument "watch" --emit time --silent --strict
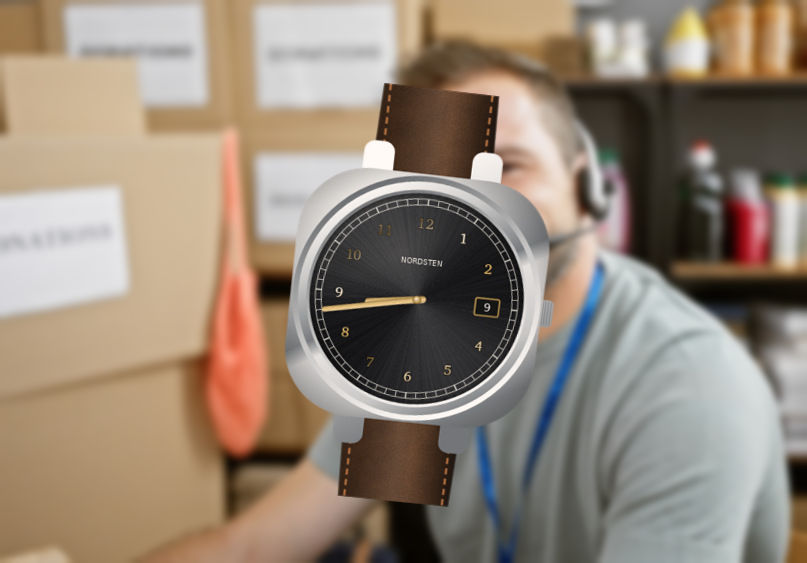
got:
8:43
